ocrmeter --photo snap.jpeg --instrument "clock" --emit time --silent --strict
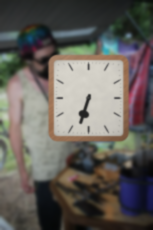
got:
6:33
